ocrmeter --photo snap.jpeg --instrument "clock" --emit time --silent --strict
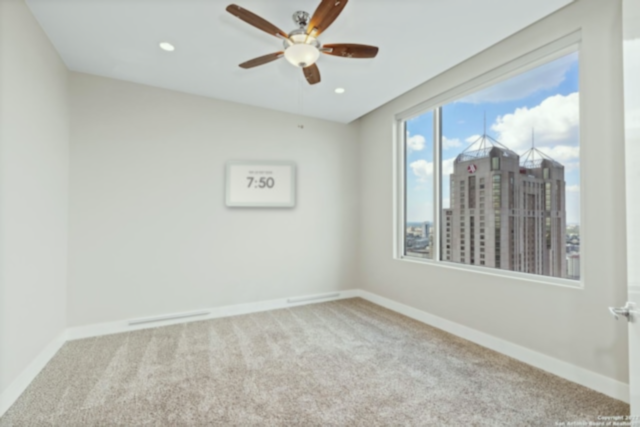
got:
7:50
